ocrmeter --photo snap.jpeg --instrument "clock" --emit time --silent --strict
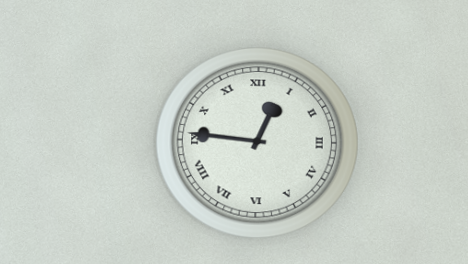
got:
12:46
